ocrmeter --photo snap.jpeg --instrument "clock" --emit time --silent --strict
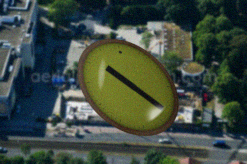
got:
10:22
